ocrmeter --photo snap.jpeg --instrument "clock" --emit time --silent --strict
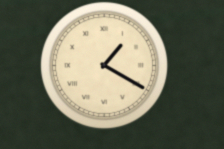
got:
1:20
